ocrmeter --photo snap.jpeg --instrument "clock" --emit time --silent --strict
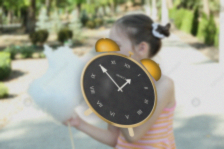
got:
12:50
